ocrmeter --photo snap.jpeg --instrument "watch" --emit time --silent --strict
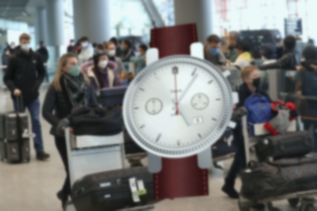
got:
5:06
